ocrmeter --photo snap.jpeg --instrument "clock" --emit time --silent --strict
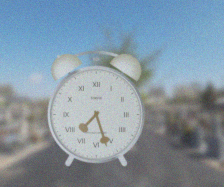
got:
7:27
